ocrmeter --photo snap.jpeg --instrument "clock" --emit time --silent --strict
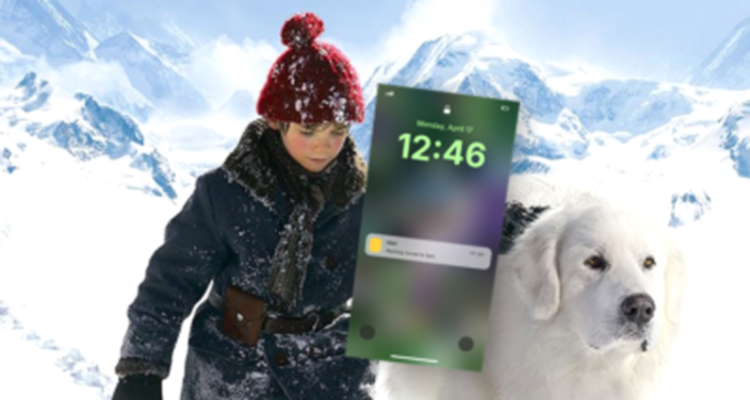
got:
12:46
